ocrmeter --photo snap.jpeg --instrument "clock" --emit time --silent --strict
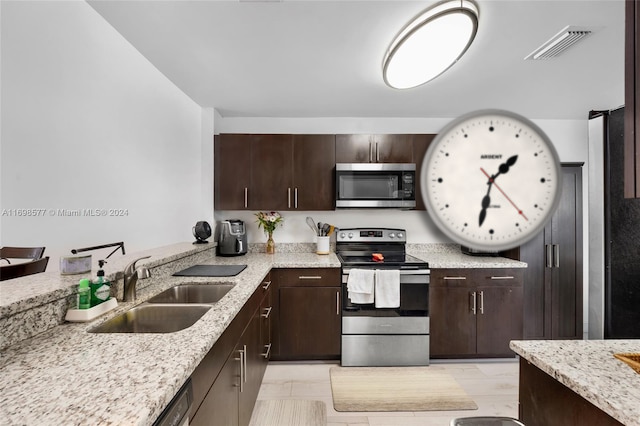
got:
1:32:23
